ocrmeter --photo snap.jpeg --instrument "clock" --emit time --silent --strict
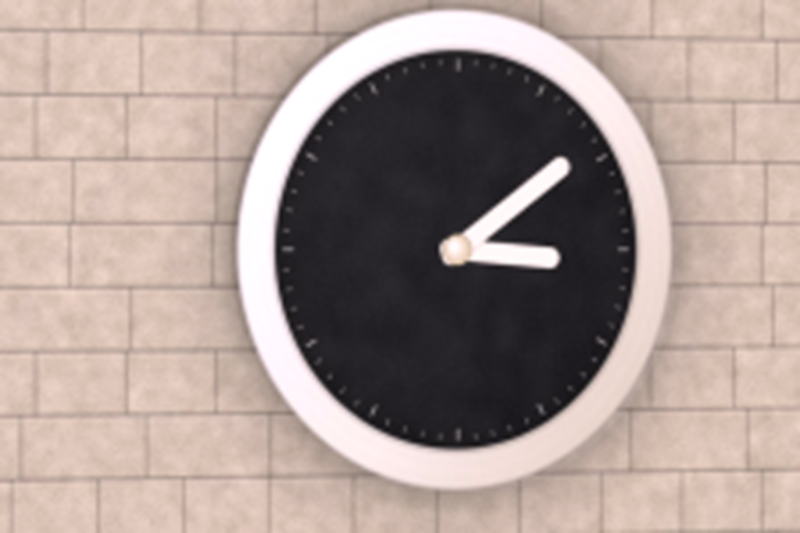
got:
3:09
